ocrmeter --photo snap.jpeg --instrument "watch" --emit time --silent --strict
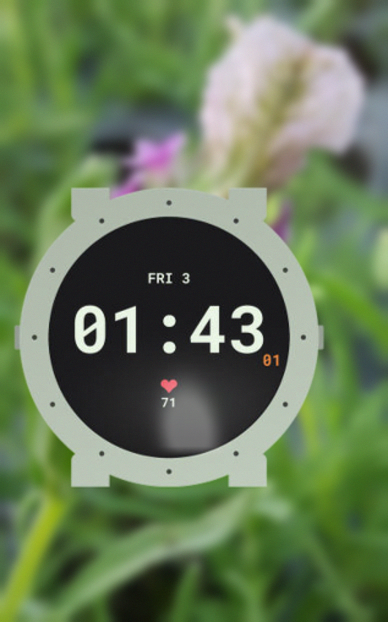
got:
1:43:01
